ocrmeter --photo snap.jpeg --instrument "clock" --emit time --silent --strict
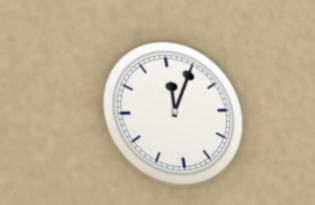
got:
12:05
